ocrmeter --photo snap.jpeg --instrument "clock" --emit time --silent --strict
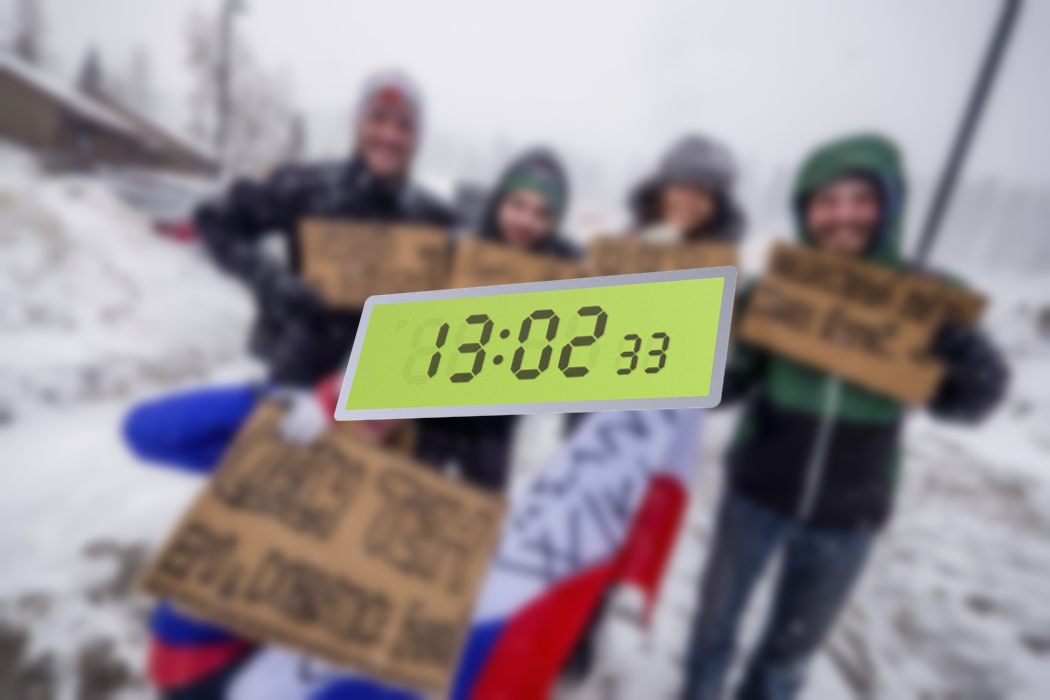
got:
13:02:33
